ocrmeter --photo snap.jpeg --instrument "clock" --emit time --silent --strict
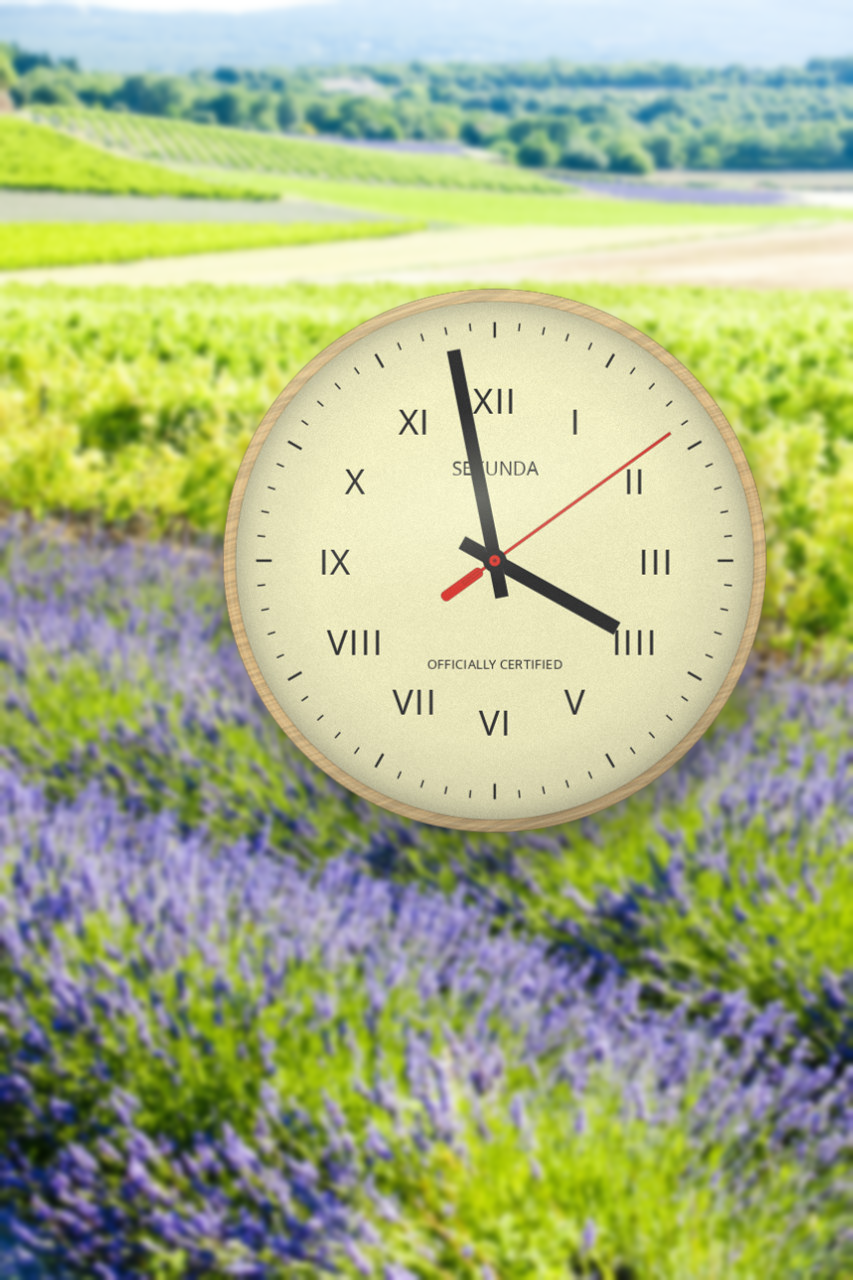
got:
3:58:09
